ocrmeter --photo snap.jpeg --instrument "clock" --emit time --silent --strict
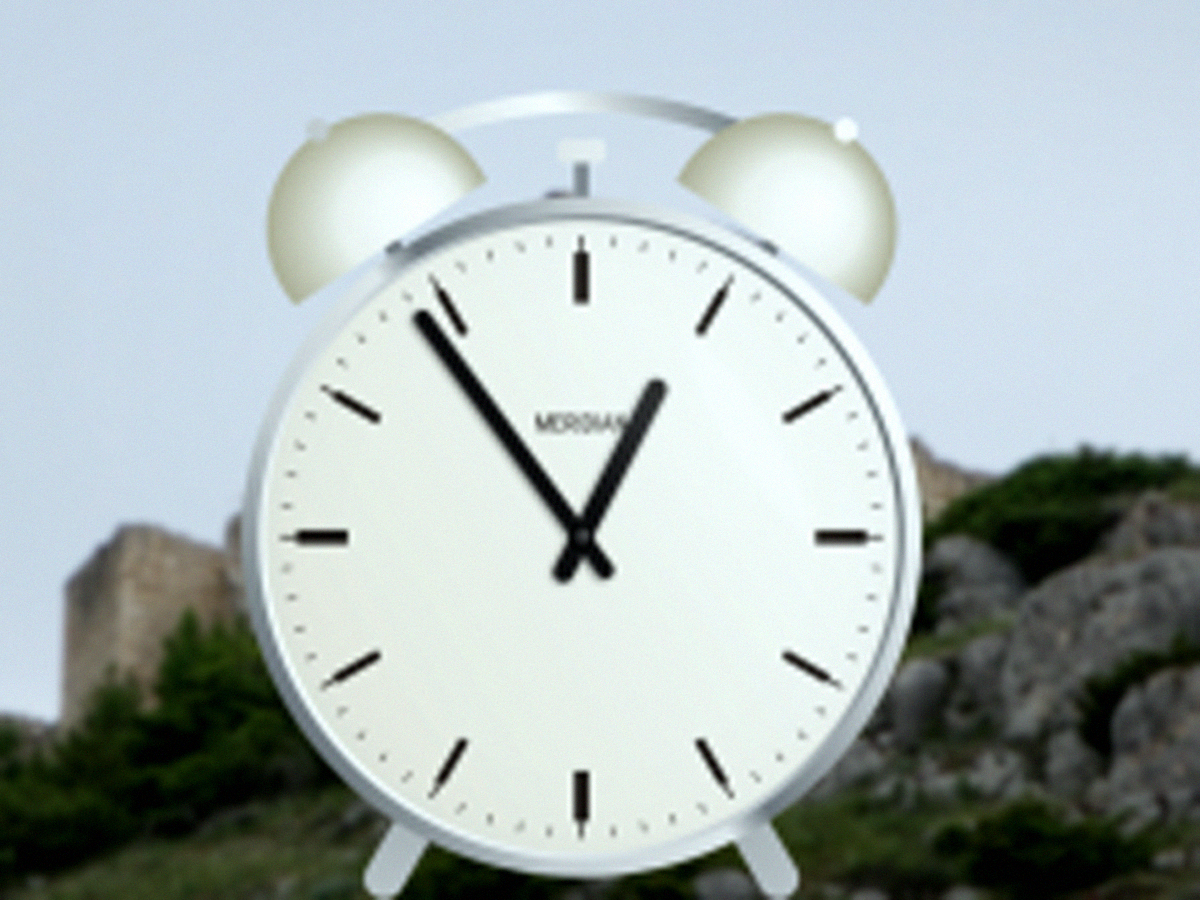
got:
12:54
